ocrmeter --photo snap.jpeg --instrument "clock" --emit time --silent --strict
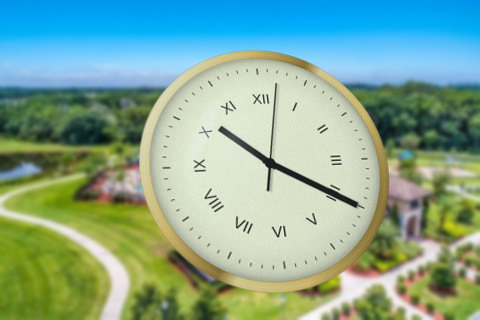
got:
10:20:02
